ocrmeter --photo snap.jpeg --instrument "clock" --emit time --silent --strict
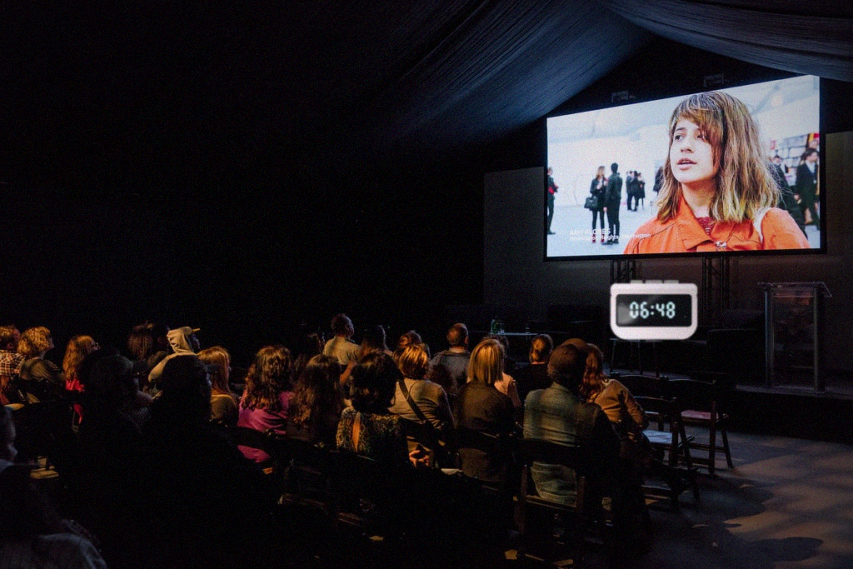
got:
6:48
